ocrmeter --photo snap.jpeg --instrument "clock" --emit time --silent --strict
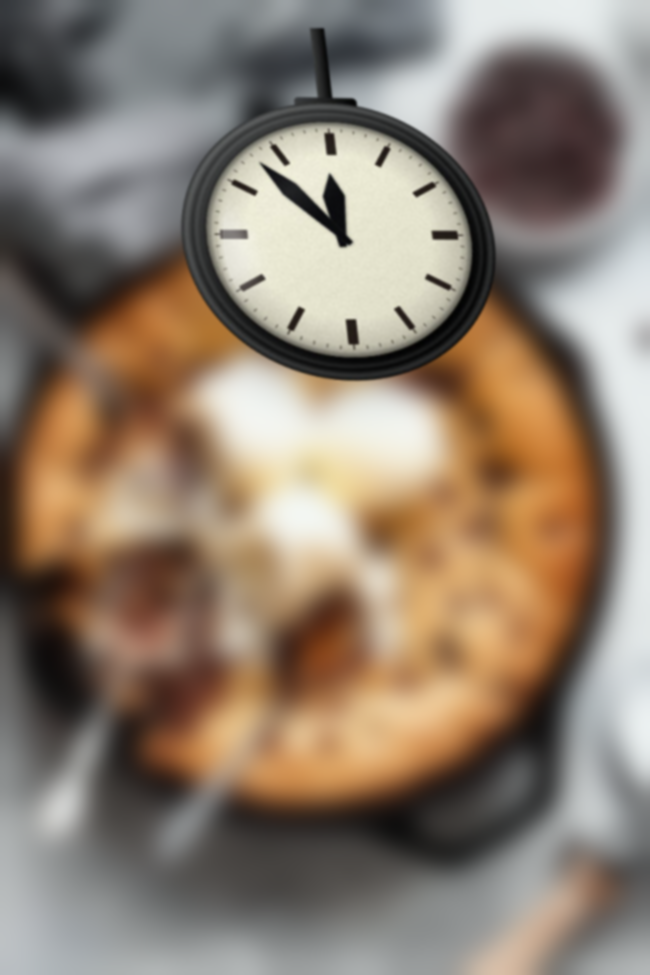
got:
11:53
